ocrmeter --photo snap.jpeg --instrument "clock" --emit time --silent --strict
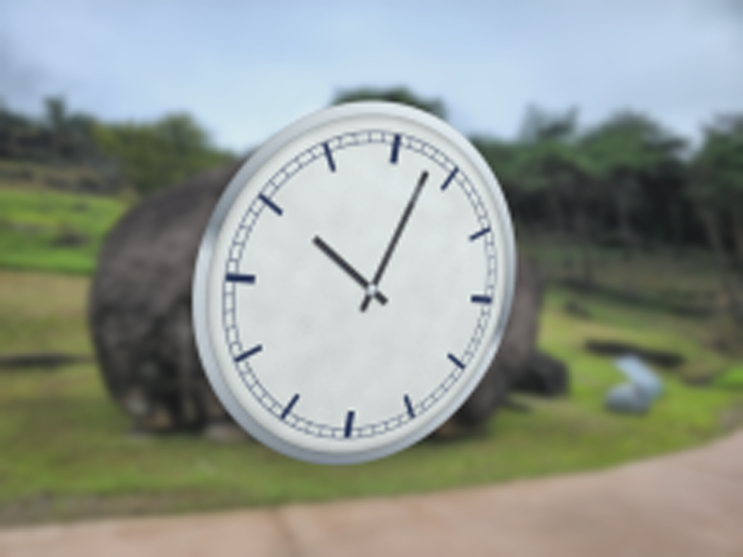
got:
10:03
